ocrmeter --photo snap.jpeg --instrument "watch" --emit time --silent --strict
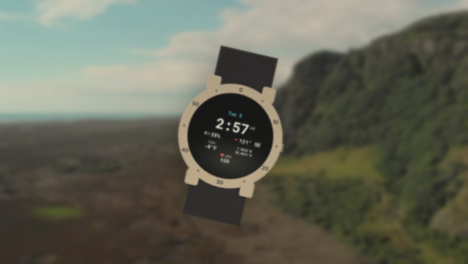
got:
2:57
